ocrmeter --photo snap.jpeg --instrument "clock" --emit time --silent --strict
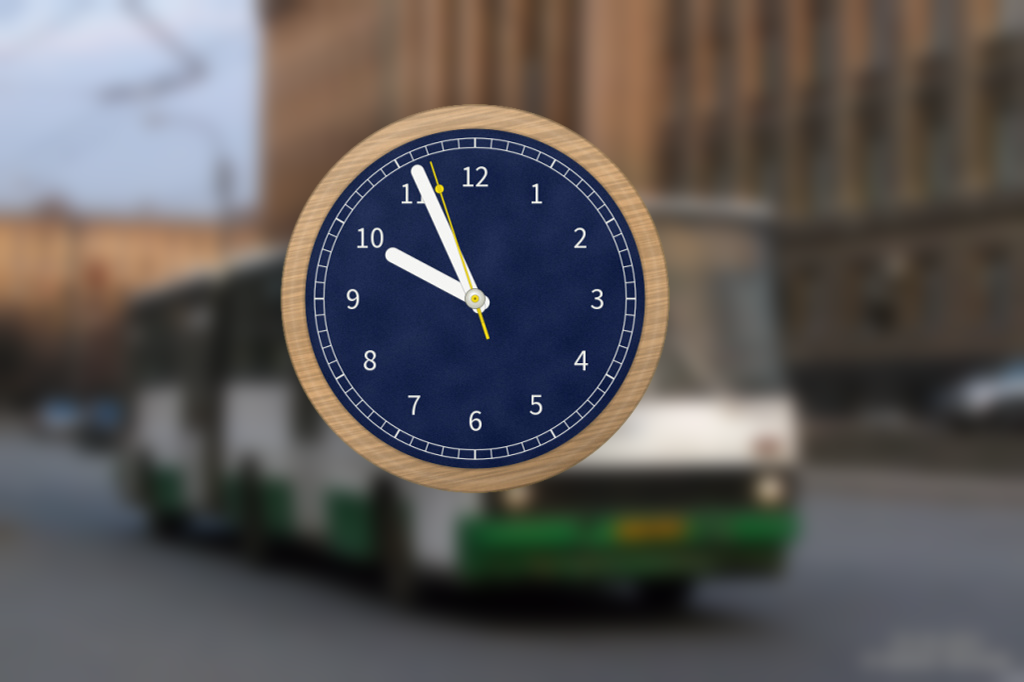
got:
9:55:57
